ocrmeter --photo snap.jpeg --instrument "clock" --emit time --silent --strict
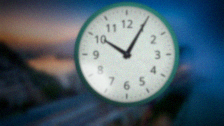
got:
10:05
